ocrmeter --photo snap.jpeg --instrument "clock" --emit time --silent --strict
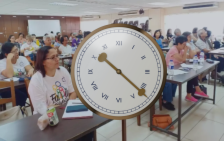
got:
10:22
